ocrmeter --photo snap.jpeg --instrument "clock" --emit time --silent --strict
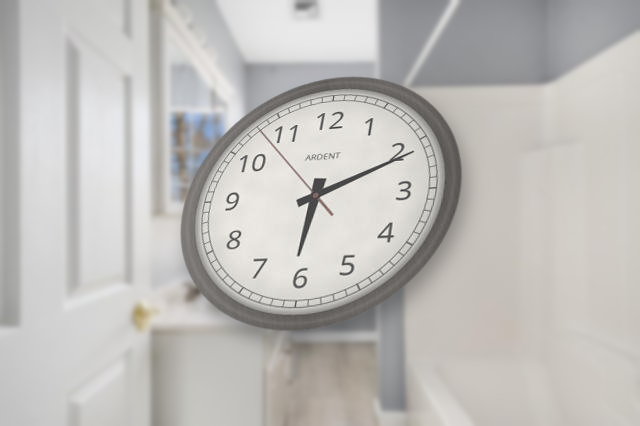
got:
6:10:53
